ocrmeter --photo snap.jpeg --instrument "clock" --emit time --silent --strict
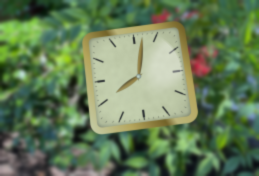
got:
8:02
